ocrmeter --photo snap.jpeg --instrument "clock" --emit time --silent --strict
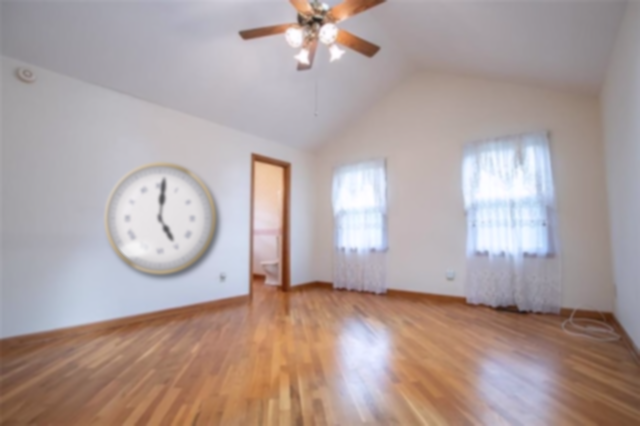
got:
5:01
